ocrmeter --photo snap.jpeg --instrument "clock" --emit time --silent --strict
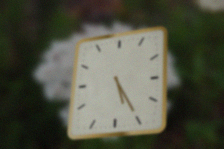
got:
5:25
